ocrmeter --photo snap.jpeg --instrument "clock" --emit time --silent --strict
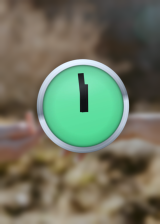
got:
11:59
